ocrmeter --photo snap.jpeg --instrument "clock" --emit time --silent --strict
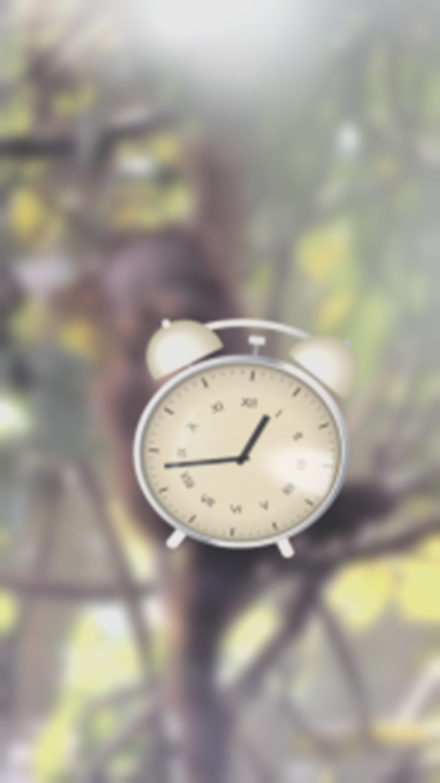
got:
12:43
